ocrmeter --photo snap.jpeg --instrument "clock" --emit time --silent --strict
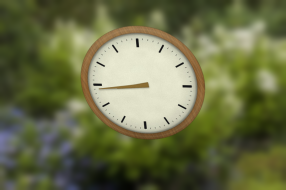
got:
8:44
